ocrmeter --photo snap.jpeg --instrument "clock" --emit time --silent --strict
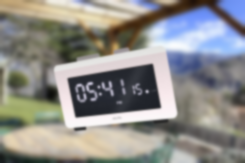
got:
5:41
